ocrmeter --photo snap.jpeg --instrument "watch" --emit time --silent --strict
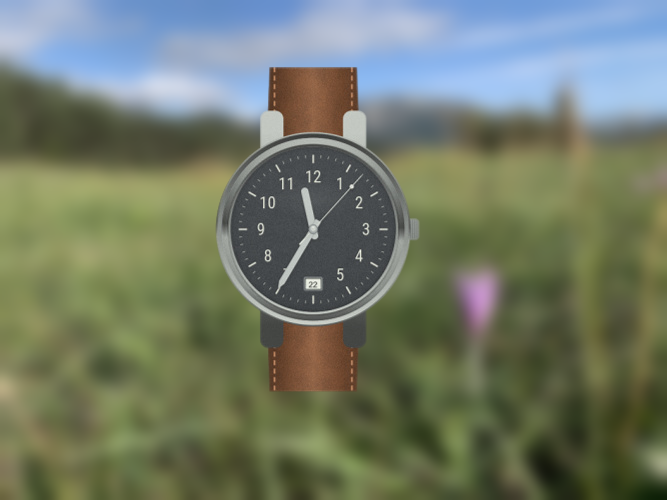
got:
11:35:07
